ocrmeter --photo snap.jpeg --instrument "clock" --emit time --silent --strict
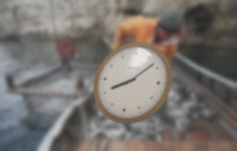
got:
8:08
